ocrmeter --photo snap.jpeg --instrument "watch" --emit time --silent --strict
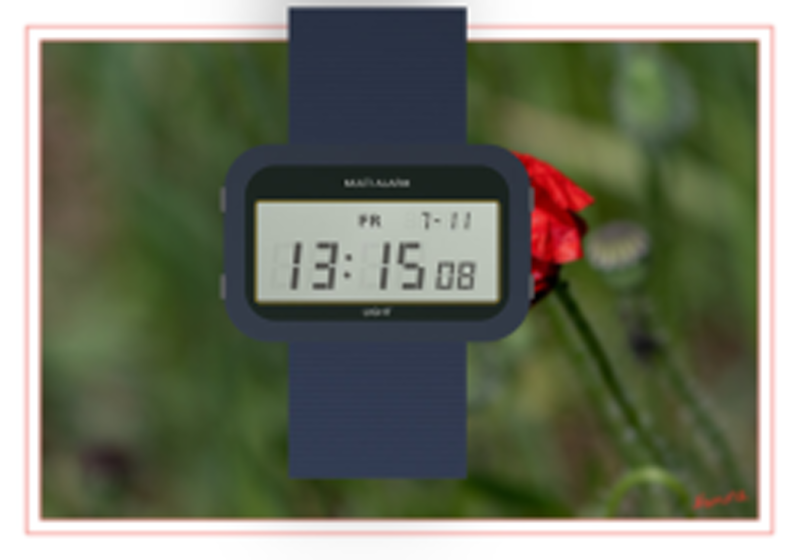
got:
13:15:08
